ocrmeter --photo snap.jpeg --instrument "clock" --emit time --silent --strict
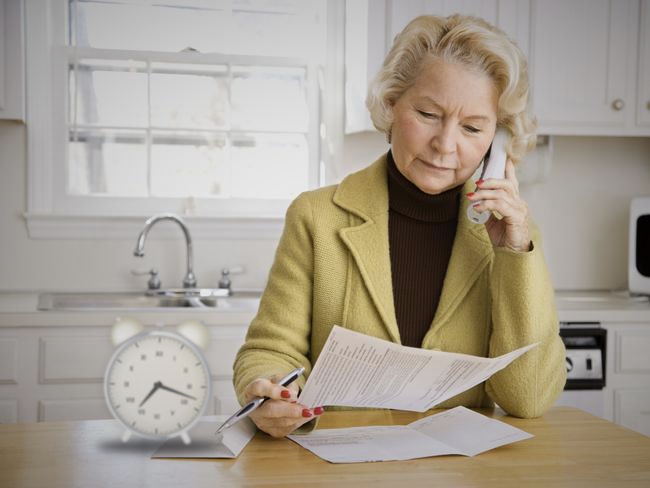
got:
7:18
